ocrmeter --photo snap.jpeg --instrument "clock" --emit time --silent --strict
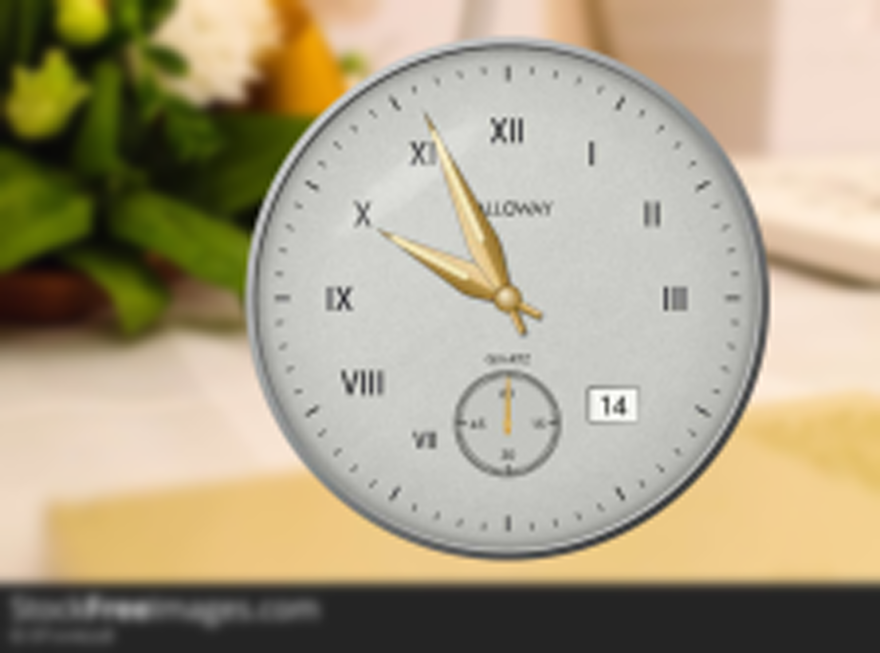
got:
9:56
